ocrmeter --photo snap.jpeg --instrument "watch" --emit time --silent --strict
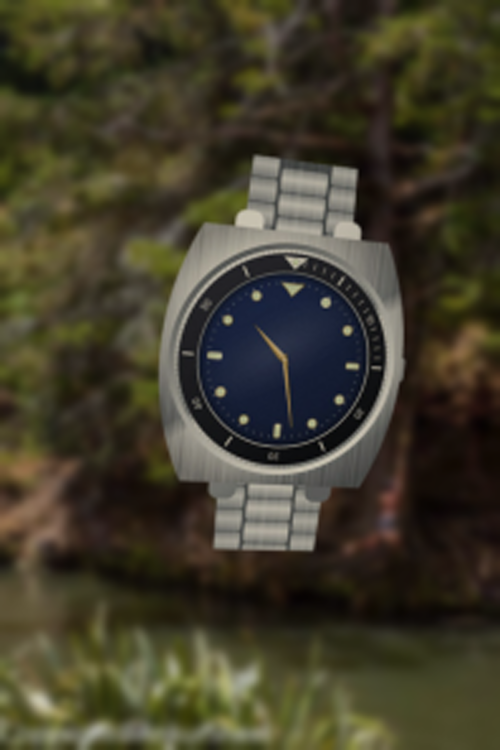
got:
10:28
